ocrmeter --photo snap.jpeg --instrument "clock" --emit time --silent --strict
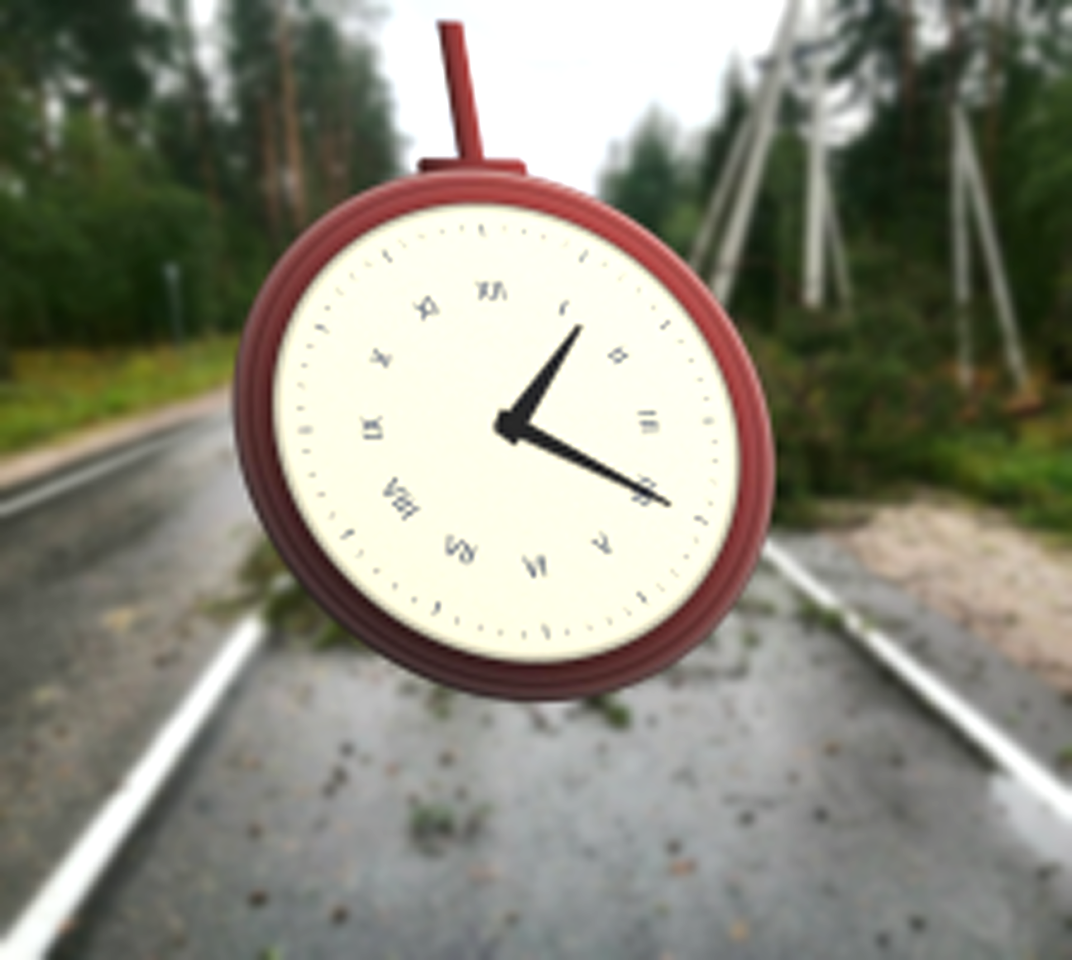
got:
1:20
